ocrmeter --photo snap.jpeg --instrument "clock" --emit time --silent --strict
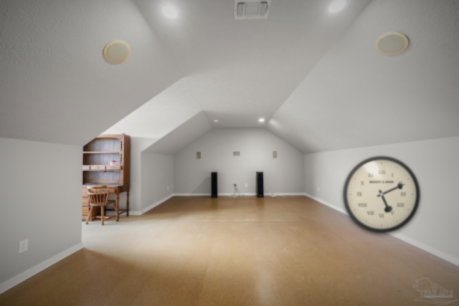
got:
5:11
